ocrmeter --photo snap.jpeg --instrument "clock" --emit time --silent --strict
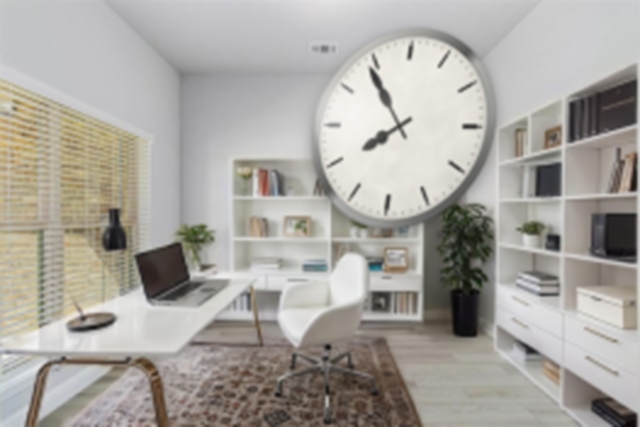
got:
7:54
